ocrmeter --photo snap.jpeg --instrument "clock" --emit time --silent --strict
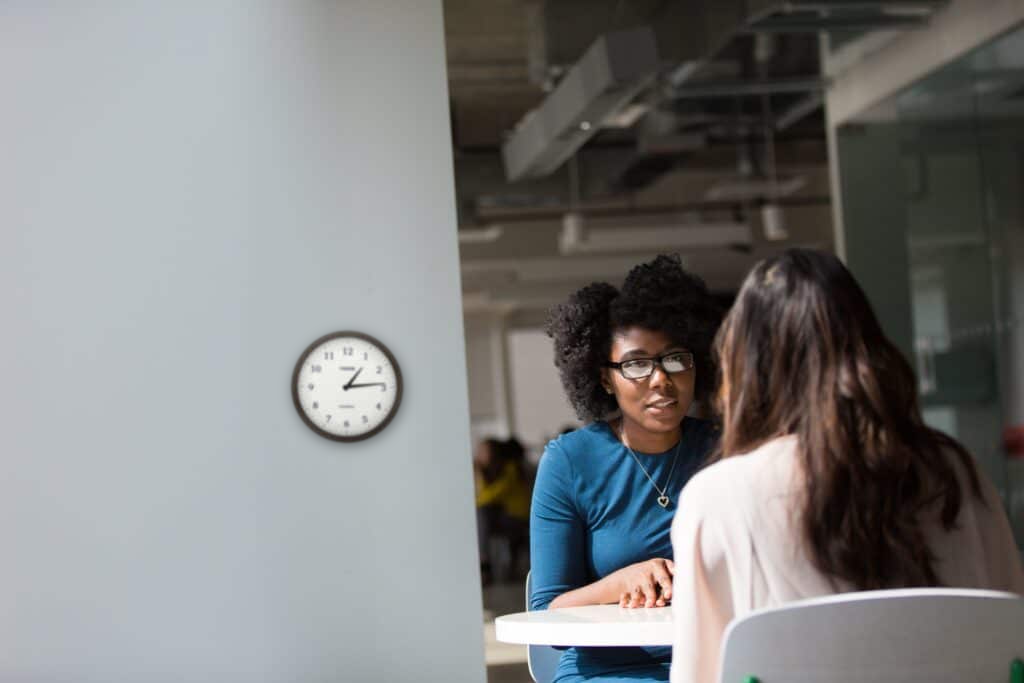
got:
1:14
